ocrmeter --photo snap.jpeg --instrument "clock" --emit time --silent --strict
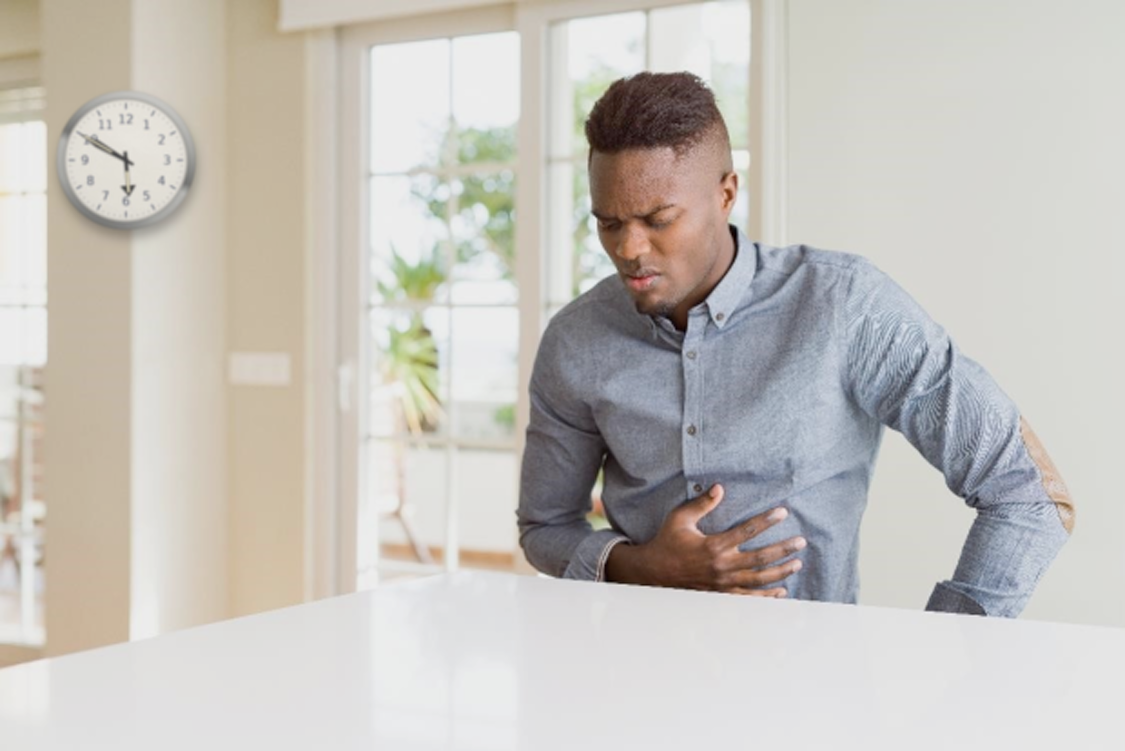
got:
5:50
